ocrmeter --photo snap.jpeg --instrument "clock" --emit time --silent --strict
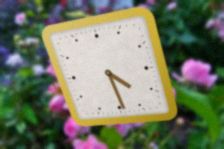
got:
4:29
